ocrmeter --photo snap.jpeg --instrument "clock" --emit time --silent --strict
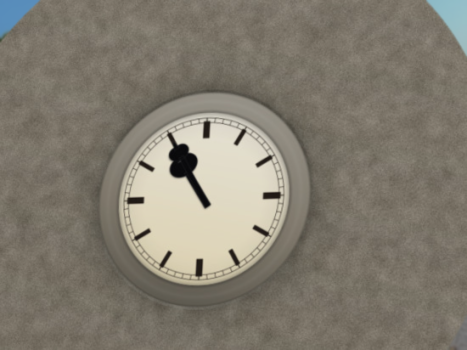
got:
10:55
